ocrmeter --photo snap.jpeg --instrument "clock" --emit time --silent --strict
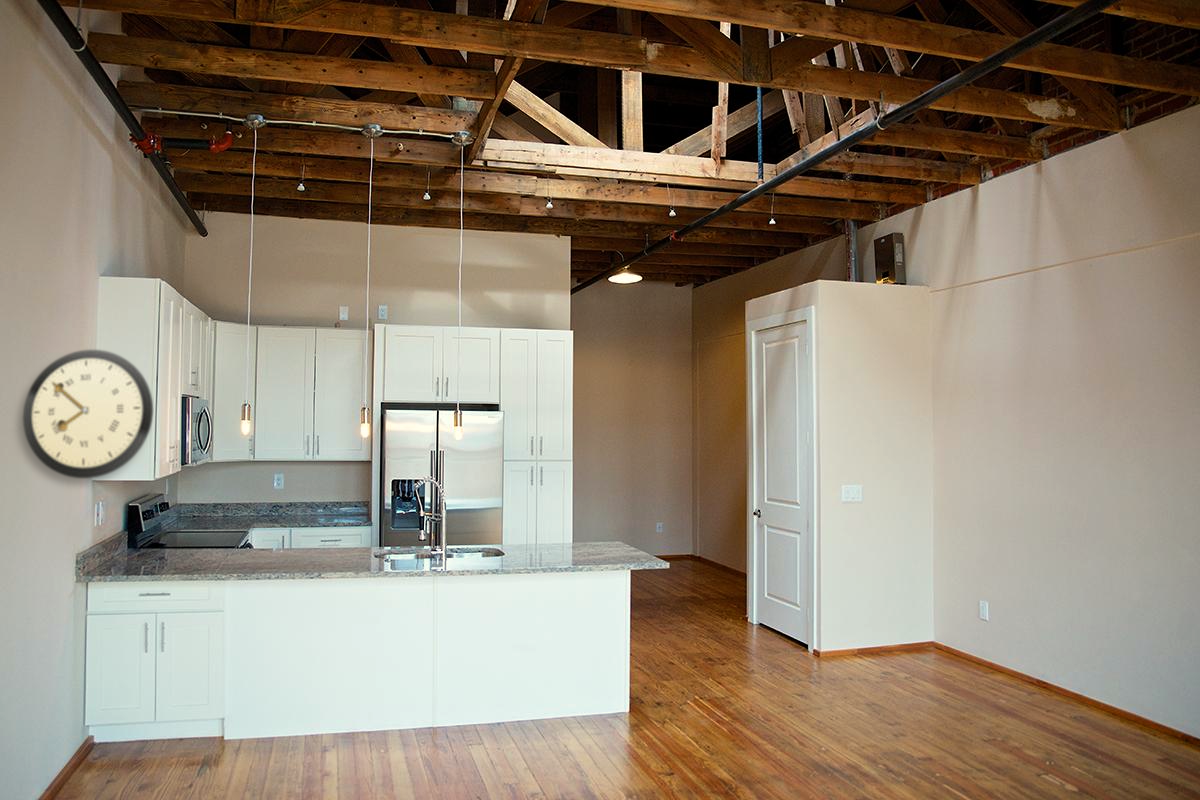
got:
7:52
